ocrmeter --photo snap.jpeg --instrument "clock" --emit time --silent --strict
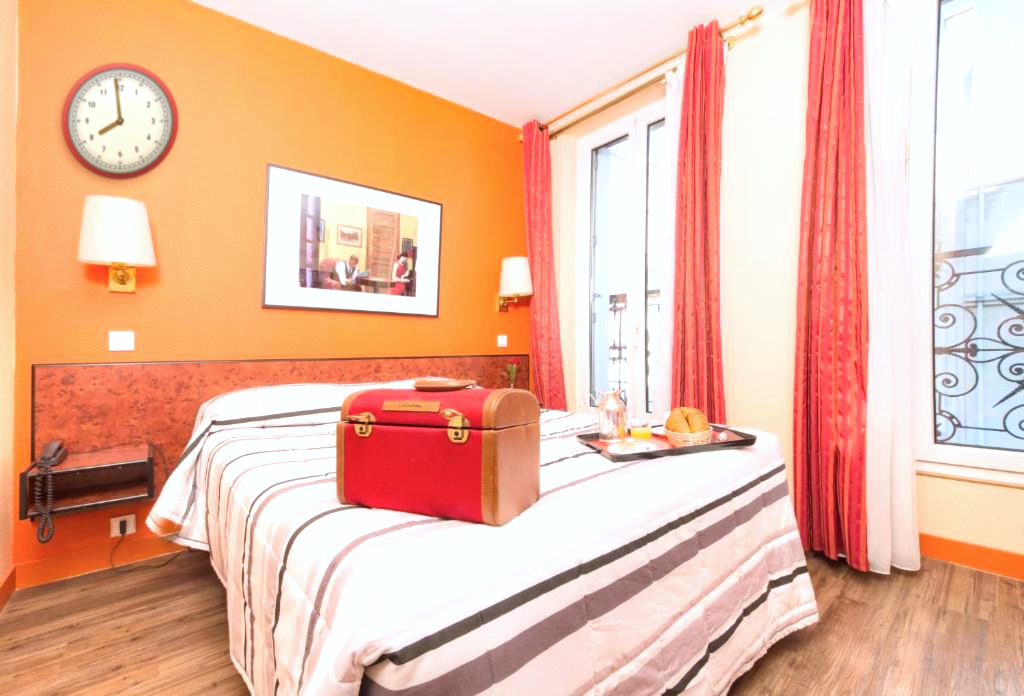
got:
7:59
